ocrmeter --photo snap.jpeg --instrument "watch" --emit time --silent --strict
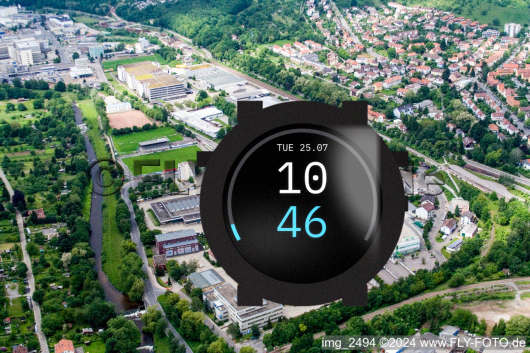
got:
10:46
